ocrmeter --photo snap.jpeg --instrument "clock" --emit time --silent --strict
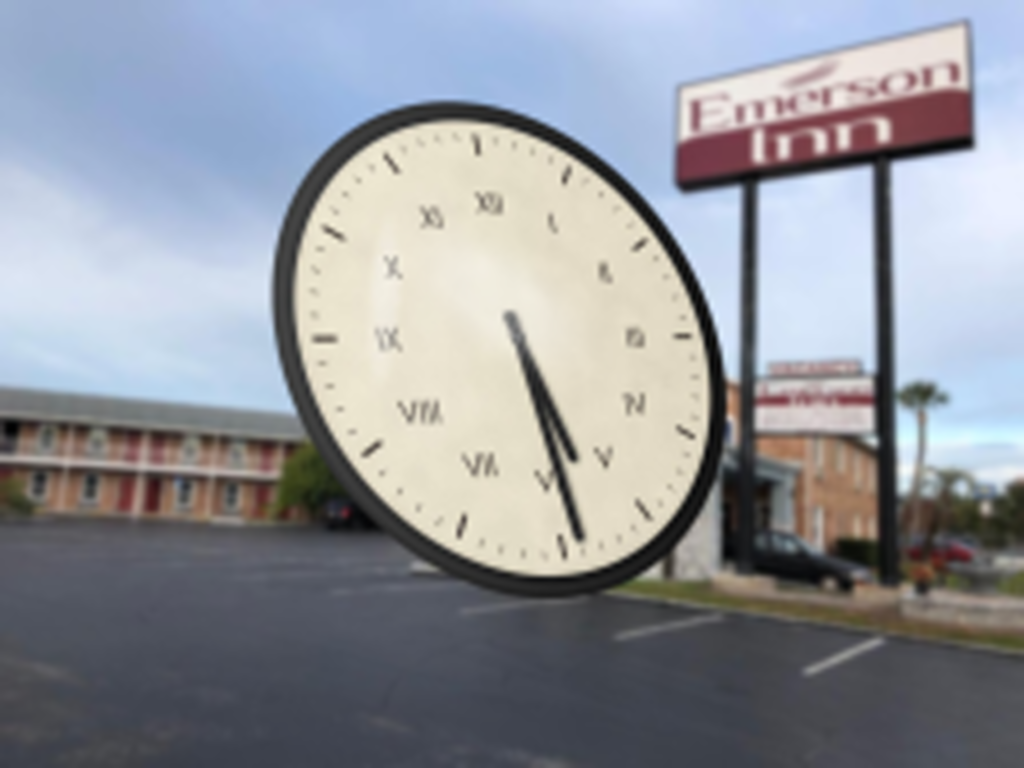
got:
5:29
